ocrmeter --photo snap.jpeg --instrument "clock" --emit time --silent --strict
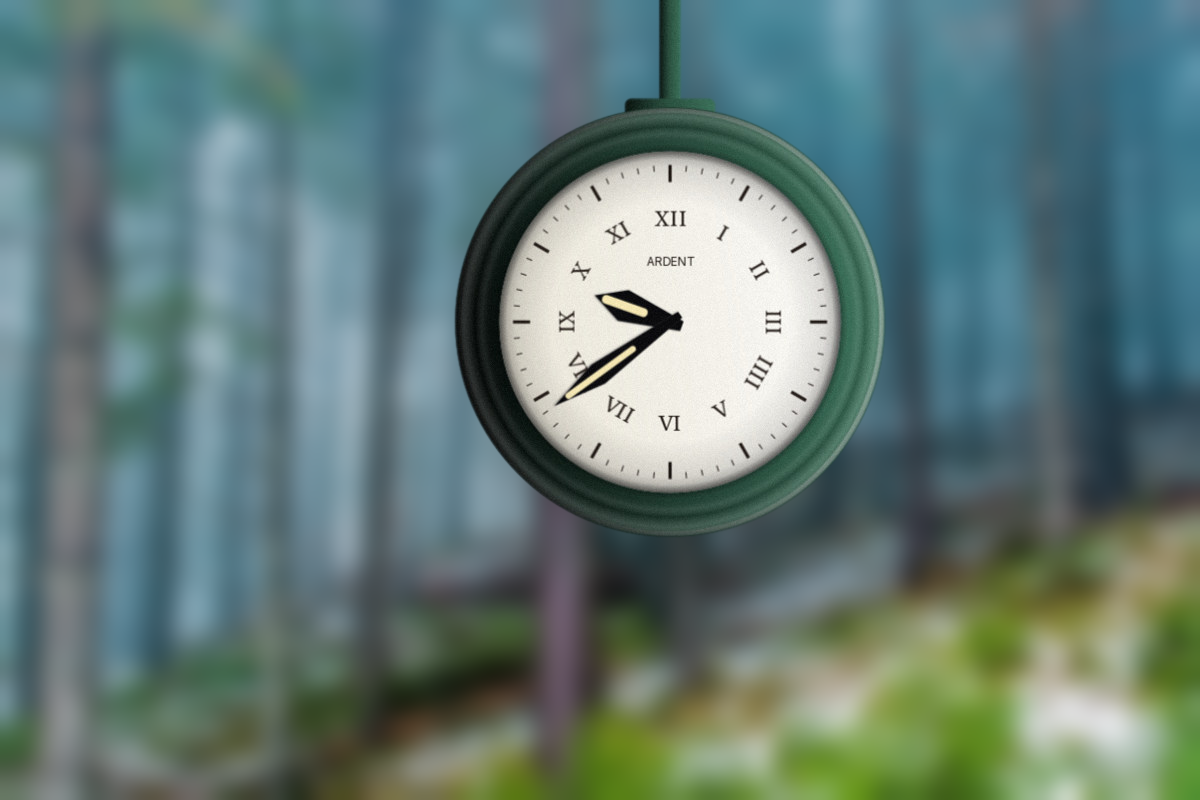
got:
9:39
